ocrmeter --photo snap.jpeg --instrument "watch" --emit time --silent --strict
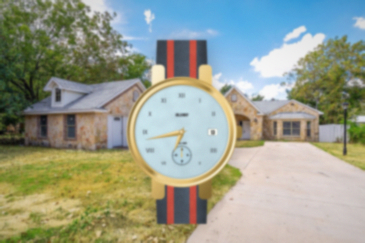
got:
6:43
